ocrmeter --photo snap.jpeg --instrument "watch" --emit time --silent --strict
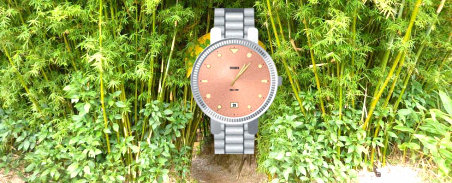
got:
1:07
